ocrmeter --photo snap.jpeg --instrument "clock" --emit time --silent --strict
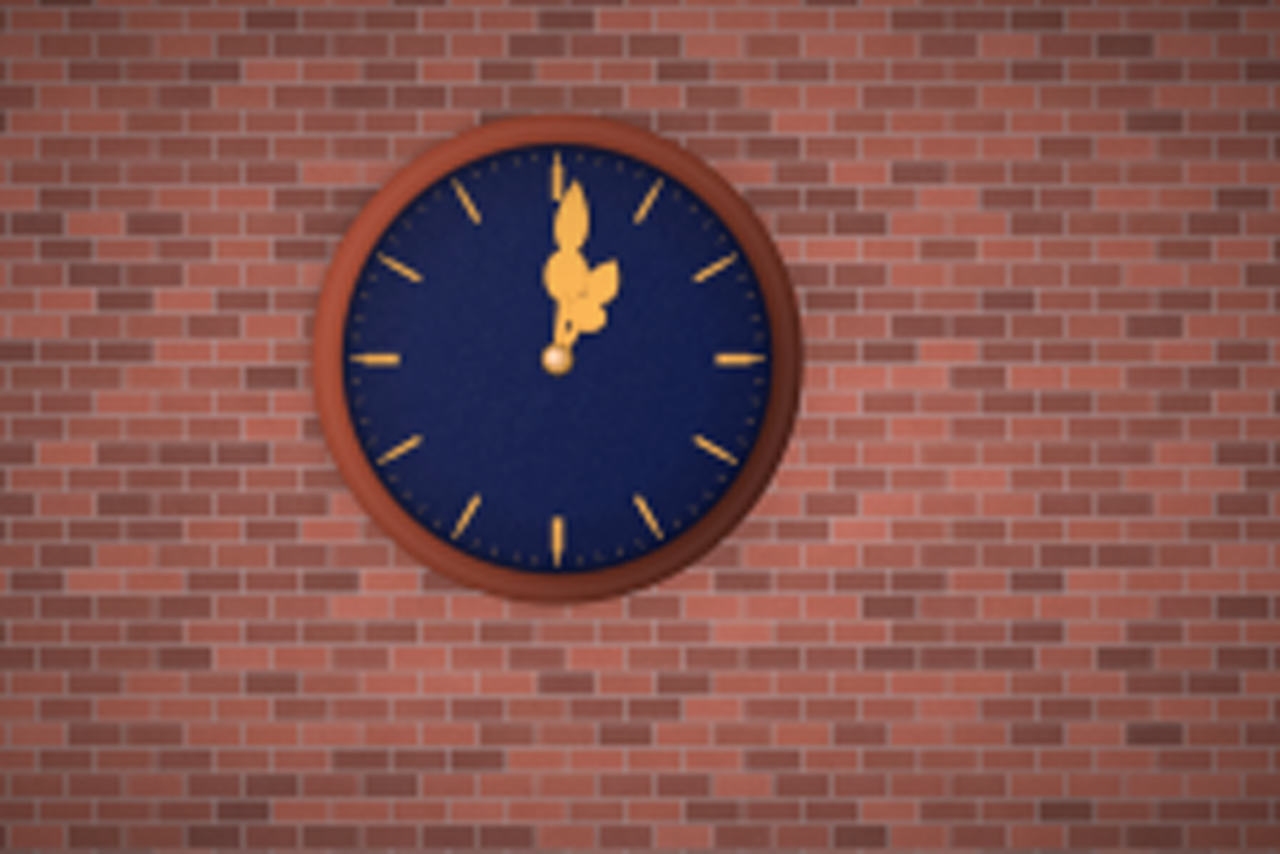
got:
1:01
